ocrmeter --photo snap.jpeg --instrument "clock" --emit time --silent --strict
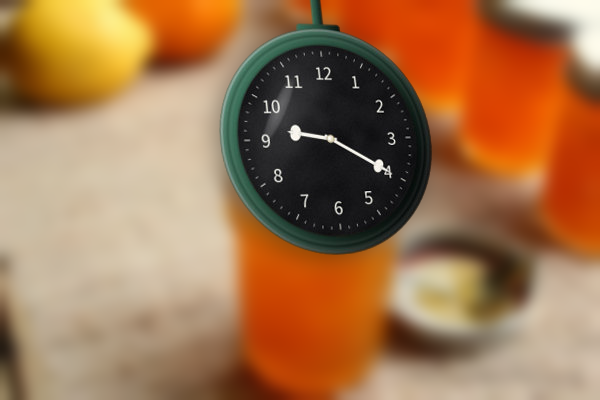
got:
9:20
